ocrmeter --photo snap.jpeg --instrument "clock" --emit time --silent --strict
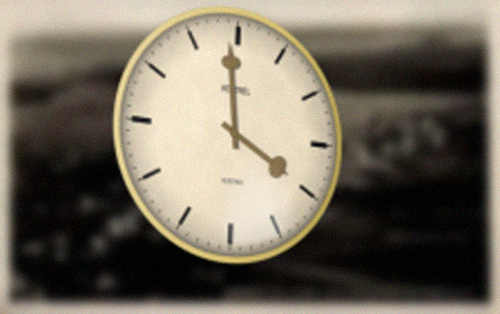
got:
3:59
